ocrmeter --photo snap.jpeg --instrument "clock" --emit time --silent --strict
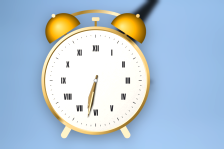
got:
6:32
